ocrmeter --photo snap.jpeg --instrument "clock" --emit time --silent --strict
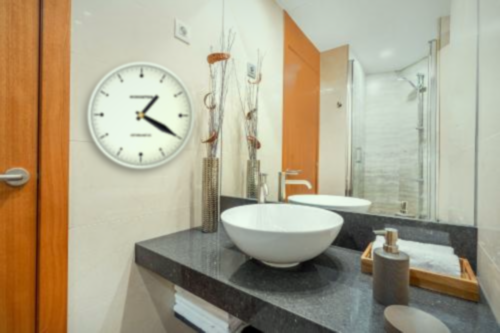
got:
1:20
